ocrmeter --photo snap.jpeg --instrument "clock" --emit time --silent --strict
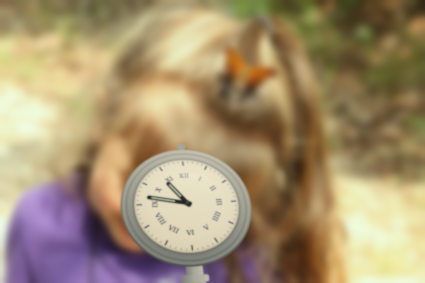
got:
10:47
